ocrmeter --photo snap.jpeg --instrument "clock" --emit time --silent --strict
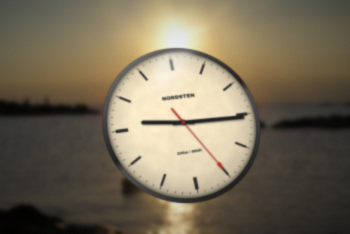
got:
9:15:25
